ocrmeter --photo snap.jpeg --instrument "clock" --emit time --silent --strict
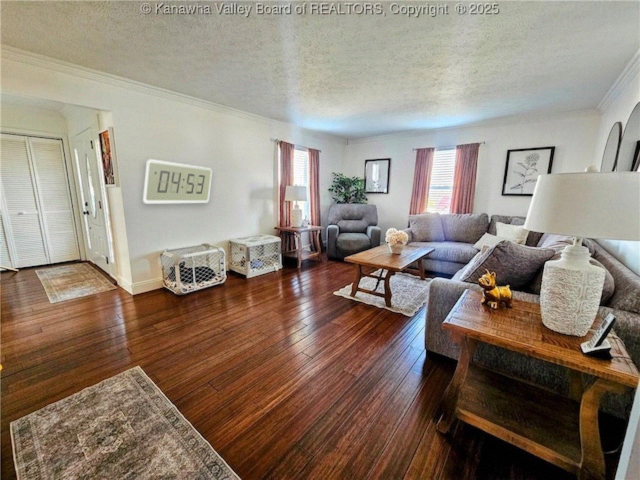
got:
4:53
